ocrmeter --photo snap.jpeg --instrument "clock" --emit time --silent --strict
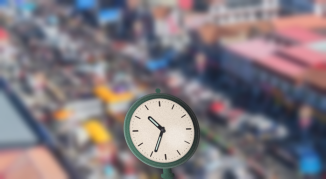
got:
10:34
